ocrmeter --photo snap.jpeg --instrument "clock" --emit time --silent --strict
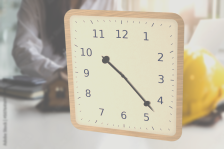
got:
10:23
